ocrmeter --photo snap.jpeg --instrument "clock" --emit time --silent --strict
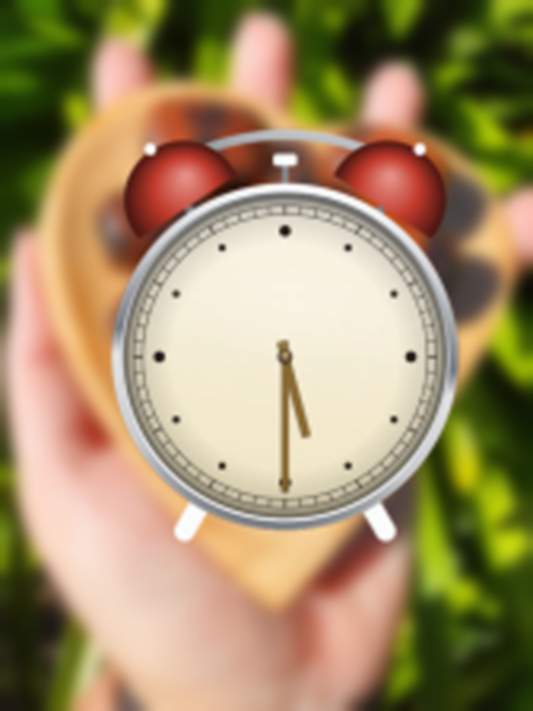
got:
5:30
